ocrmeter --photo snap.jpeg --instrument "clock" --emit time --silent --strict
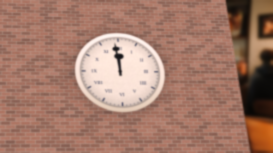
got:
11:59
